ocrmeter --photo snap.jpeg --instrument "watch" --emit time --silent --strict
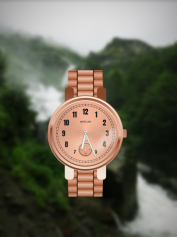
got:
6:26
